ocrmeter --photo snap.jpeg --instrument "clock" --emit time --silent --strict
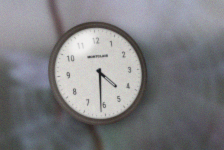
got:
4:31
